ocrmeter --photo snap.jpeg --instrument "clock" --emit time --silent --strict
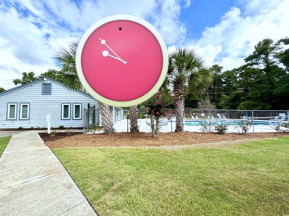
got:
9:53
